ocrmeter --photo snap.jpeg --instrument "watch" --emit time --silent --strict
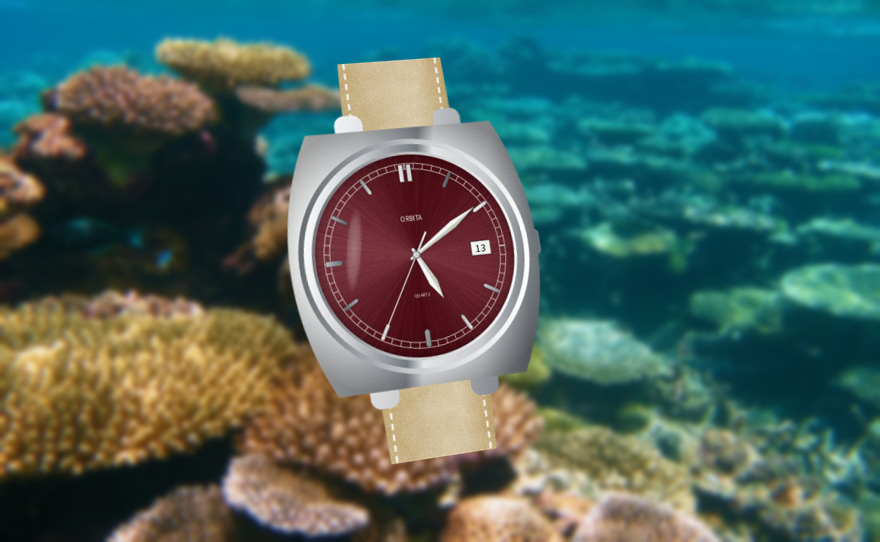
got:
5:09:35
